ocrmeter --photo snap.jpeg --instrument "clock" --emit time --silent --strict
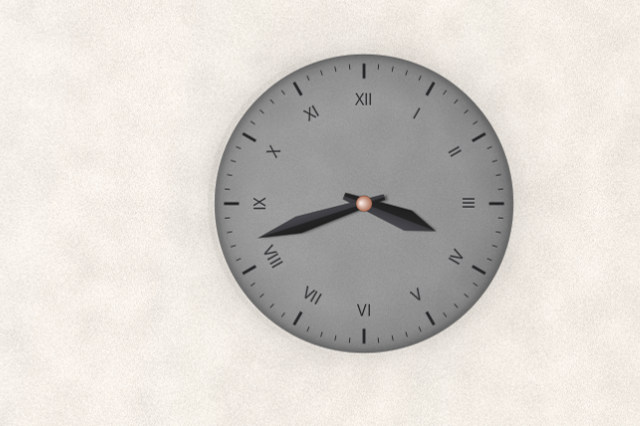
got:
3:42
